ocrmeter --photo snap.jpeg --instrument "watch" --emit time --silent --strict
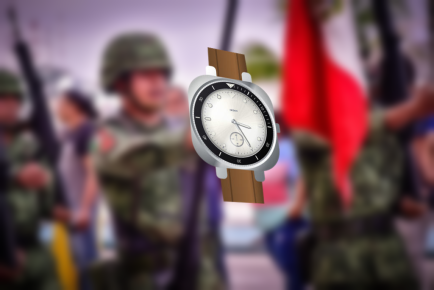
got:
3:25
